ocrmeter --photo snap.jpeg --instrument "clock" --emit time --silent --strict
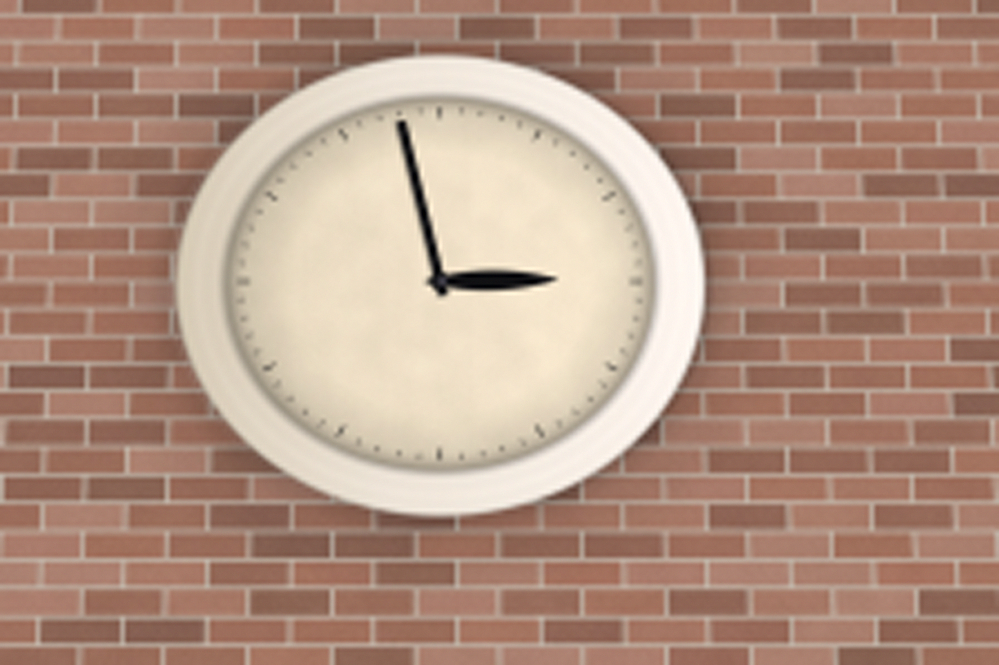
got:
2:58
